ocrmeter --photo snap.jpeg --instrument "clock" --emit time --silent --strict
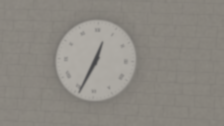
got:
12:34
